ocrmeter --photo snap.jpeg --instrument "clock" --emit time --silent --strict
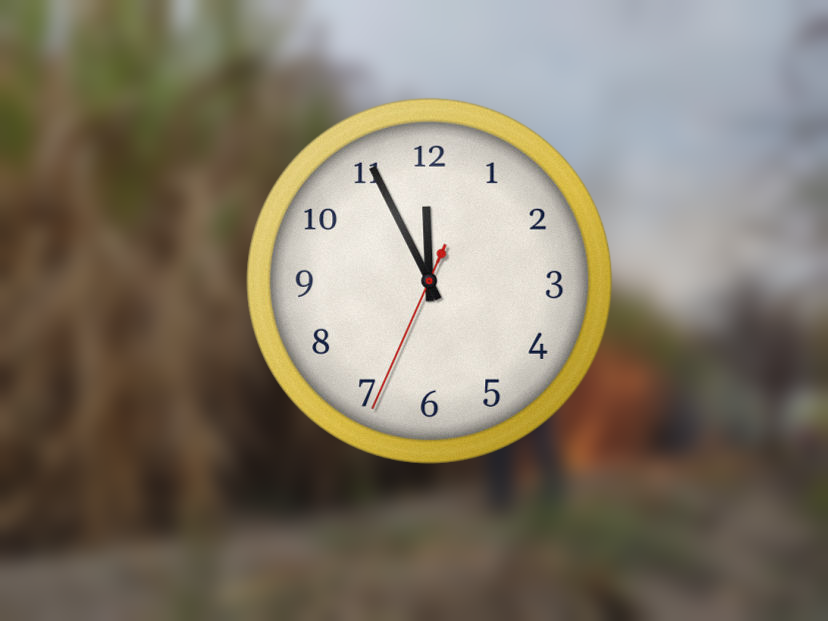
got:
11:55:34
